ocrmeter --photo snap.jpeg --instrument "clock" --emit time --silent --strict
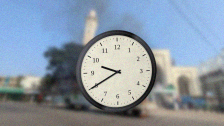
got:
9:40
